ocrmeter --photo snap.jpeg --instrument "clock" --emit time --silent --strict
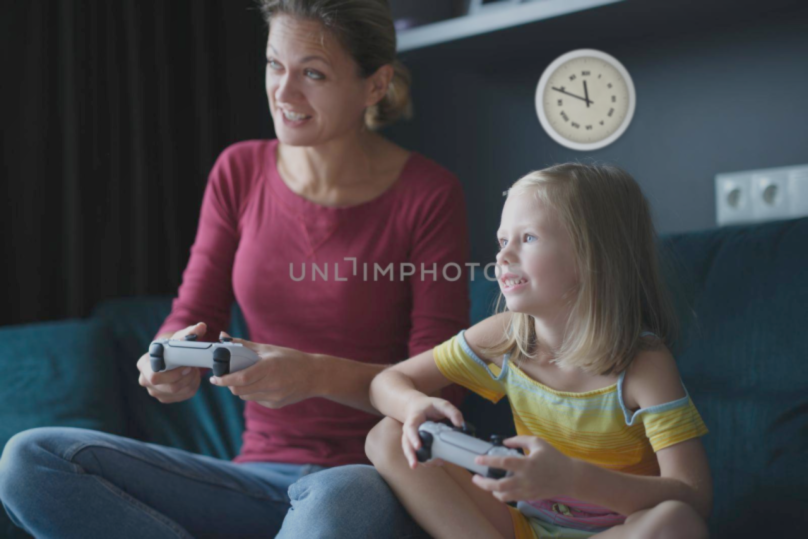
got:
11:49
